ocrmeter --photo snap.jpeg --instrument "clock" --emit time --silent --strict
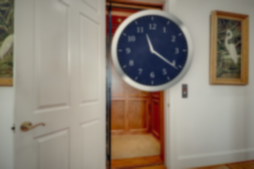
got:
11:21
